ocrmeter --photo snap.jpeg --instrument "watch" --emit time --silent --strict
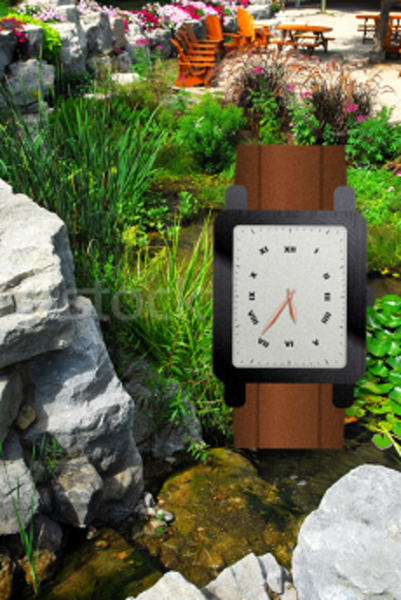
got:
5:36
